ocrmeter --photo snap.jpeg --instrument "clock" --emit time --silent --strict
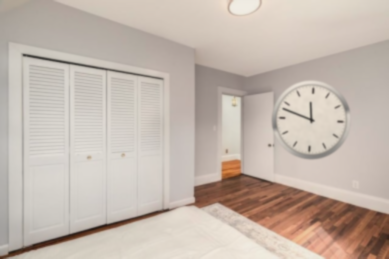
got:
11:48
